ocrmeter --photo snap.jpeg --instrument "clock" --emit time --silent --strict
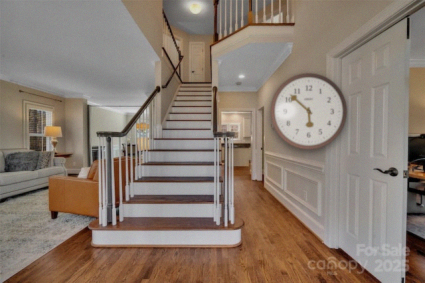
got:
5:52
